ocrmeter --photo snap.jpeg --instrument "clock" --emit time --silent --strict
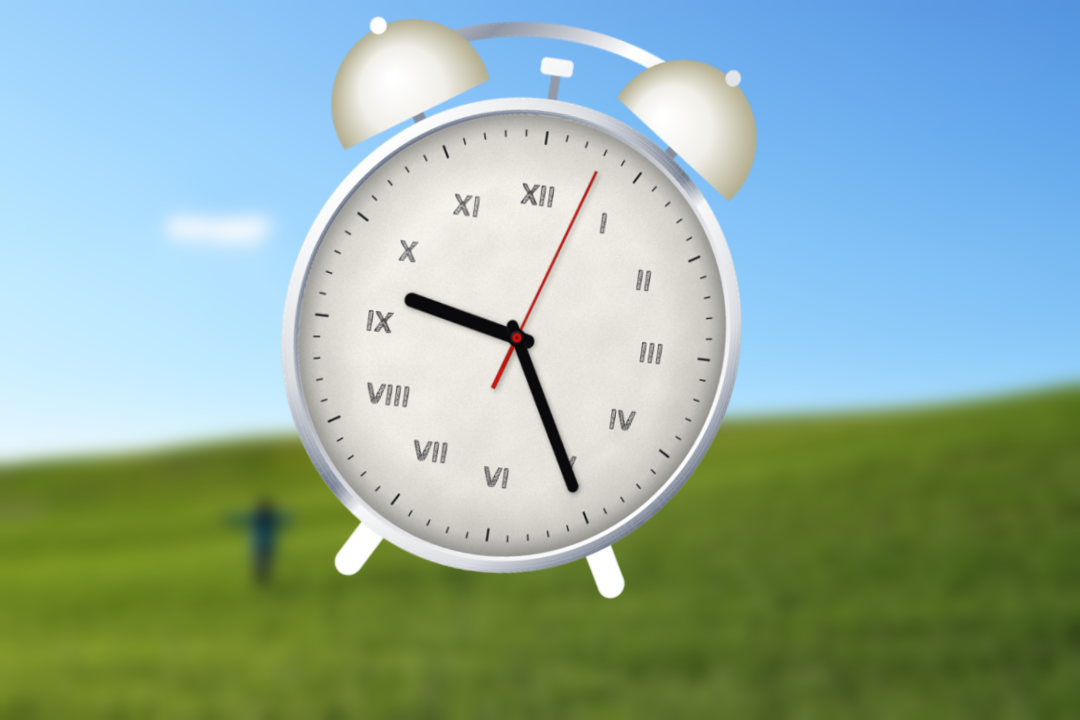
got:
9:25:03
